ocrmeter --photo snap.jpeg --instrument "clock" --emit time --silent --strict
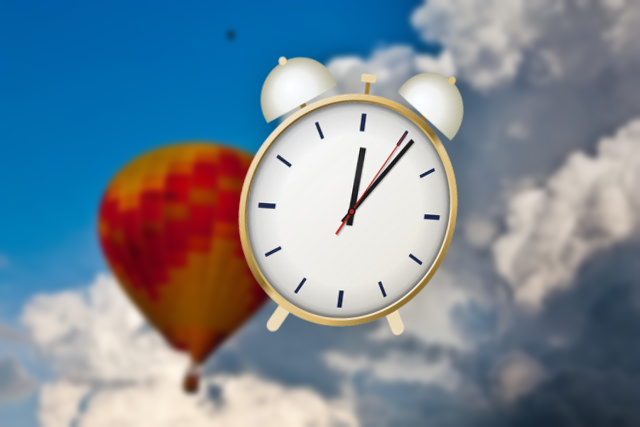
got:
12:06:05
